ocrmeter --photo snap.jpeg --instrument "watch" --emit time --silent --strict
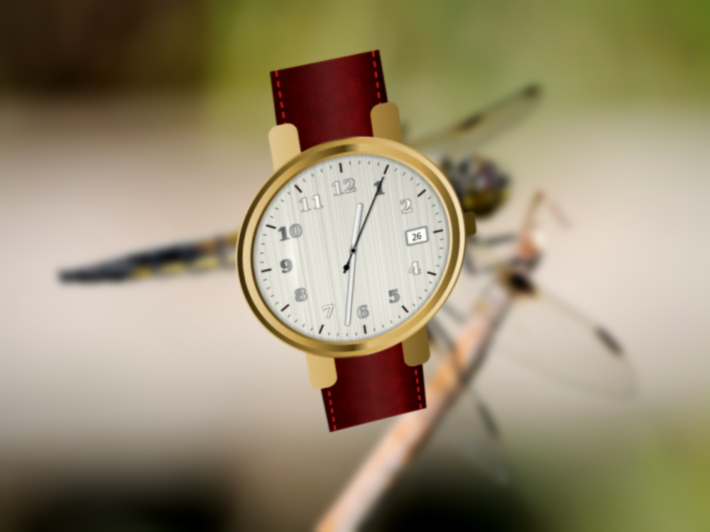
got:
12:32:05
